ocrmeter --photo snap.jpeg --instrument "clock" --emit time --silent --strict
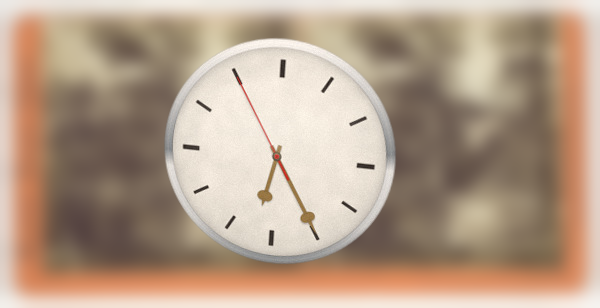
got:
6:24:55
